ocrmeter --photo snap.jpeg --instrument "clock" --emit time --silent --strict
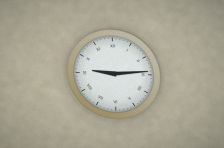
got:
9:14
